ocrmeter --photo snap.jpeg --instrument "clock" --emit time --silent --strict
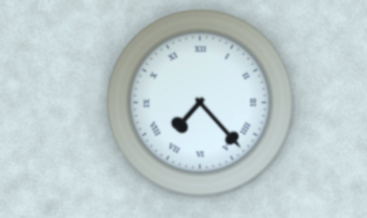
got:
7:23
